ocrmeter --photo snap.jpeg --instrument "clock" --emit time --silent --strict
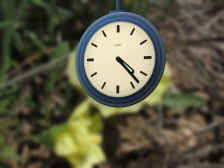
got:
4:23
